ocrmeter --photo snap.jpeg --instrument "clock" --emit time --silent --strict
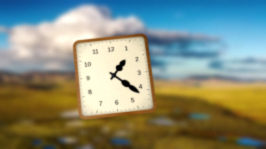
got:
1:22
